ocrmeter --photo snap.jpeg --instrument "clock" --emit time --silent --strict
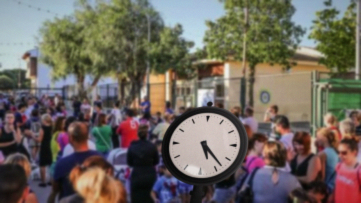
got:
5:23
